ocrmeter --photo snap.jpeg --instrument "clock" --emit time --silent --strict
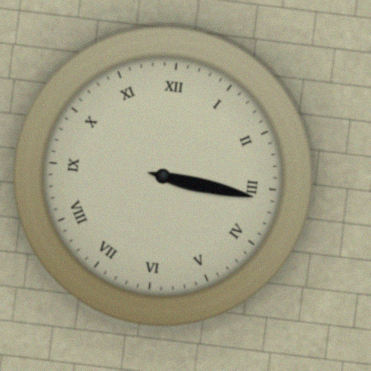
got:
3:16
